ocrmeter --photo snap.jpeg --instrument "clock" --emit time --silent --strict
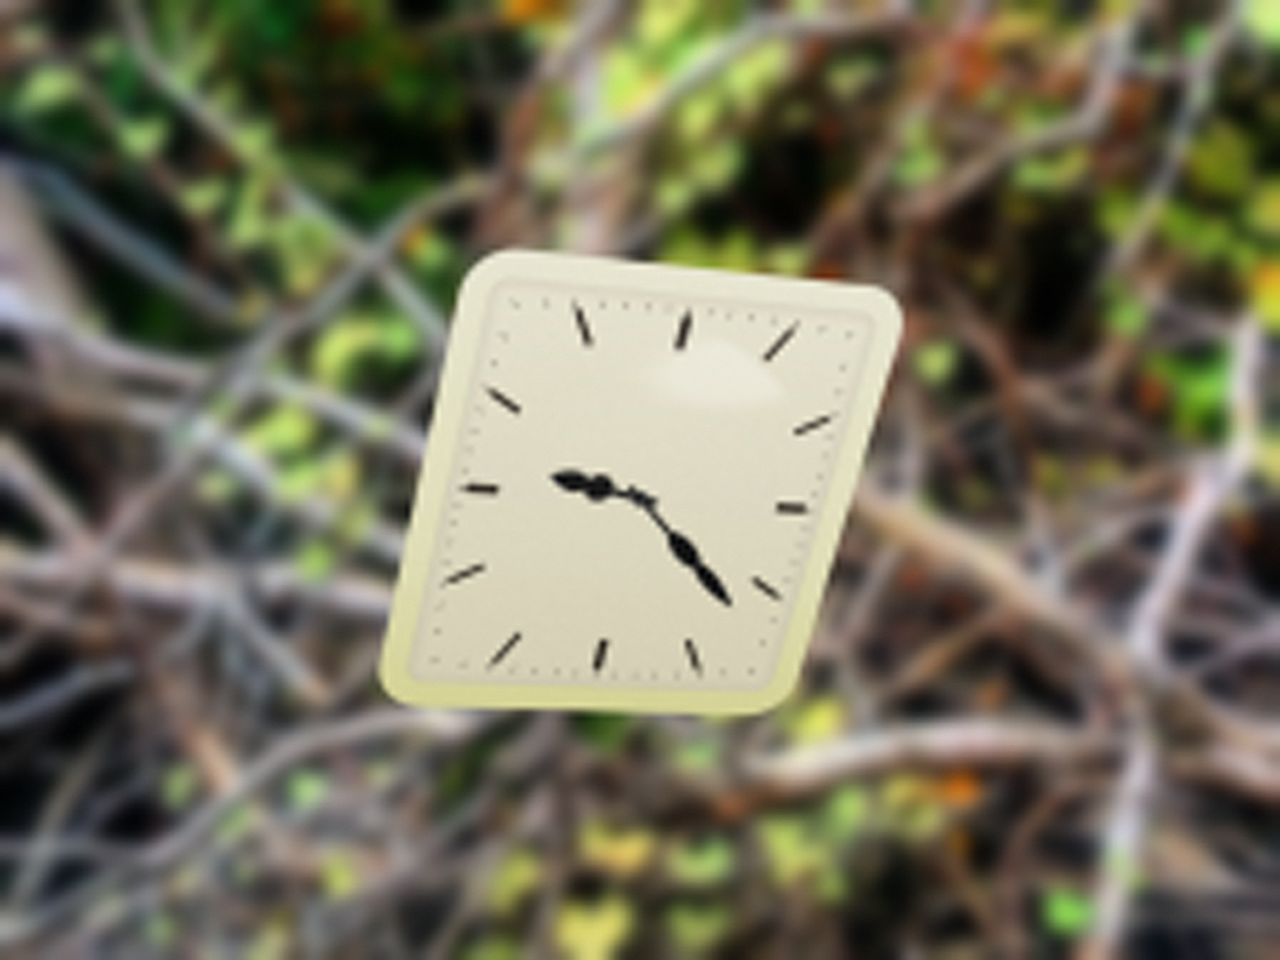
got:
9:22
